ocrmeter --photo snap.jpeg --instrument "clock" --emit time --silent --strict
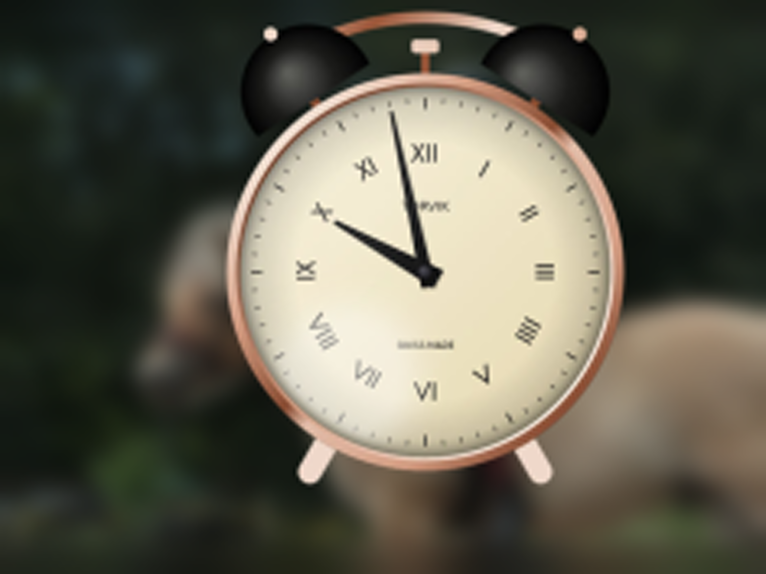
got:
9:58
